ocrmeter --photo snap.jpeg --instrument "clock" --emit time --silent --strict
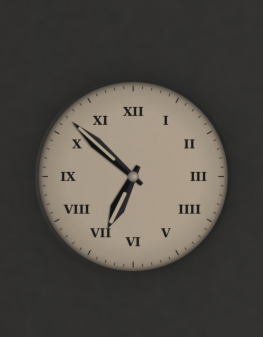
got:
6:52
